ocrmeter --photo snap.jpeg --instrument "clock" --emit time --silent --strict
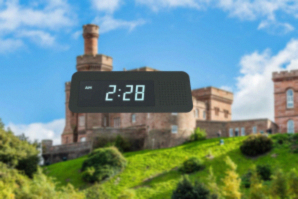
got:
2:28
